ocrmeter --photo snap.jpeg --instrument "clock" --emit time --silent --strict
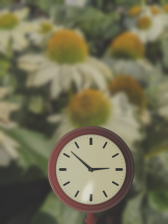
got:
2:52
